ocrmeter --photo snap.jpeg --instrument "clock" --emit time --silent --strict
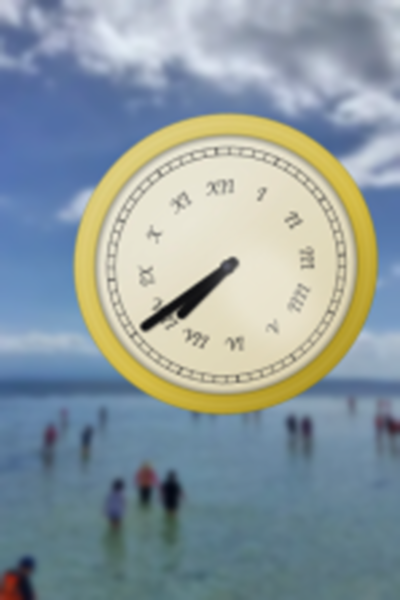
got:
7:40
